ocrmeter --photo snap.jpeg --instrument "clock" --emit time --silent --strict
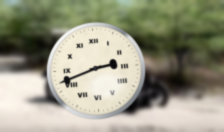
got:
2:42
